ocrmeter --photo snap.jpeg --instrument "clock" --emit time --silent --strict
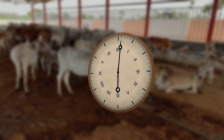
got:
6:01
